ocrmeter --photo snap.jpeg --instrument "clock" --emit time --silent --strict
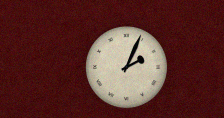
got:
2:04
